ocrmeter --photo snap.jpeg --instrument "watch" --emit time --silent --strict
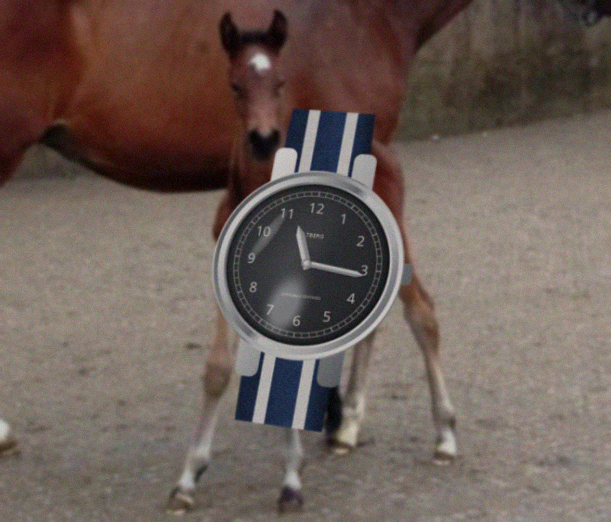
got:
11:16
